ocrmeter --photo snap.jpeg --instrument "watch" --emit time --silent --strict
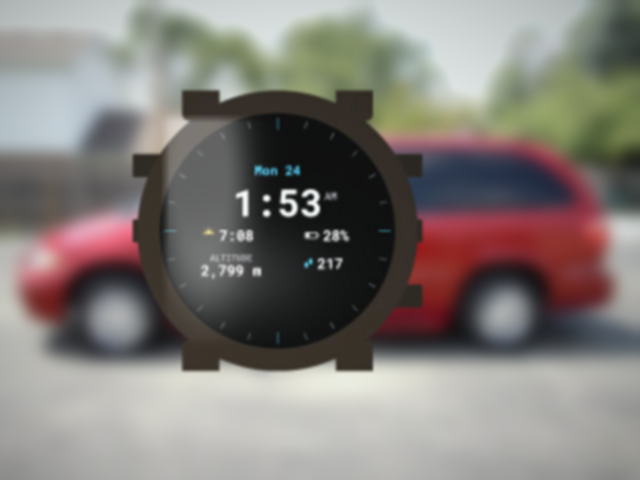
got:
1:53
